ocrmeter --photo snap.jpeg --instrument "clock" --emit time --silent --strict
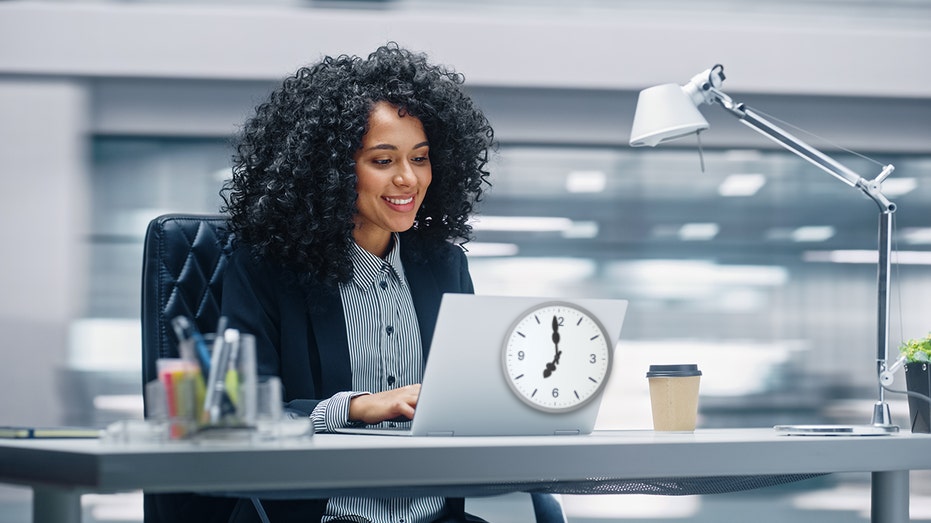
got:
6:59
